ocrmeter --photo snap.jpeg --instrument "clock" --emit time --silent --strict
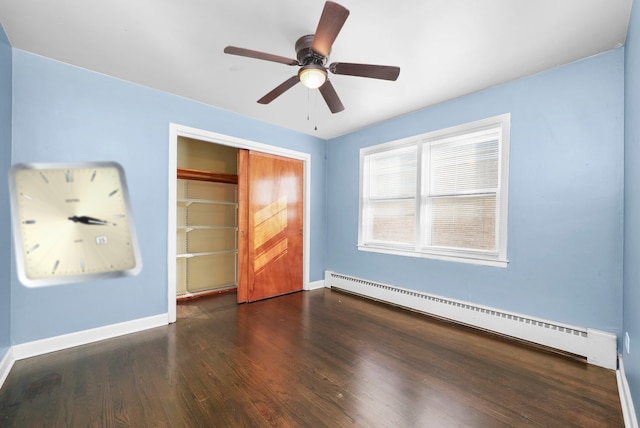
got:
3:17
